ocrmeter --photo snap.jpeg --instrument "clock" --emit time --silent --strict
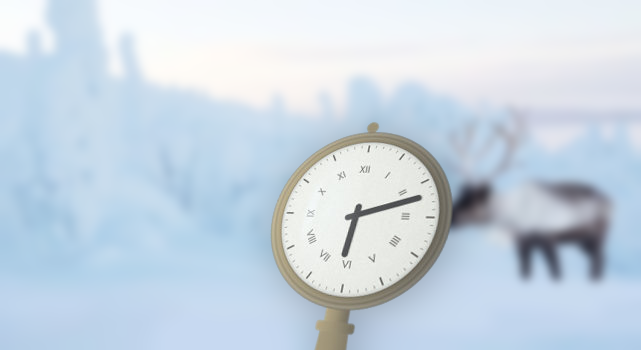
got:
6:12
